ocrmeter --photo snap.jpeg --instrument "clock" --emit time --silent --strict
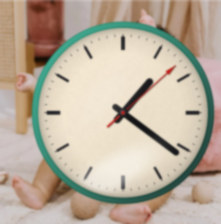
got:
1:21:08
